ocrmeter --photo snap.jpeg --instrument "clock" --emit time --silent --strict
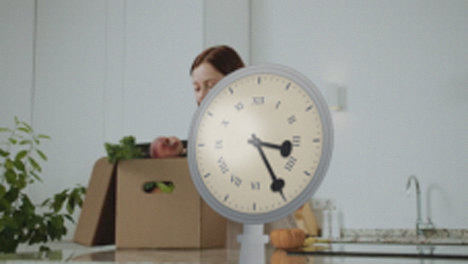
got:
3:25
